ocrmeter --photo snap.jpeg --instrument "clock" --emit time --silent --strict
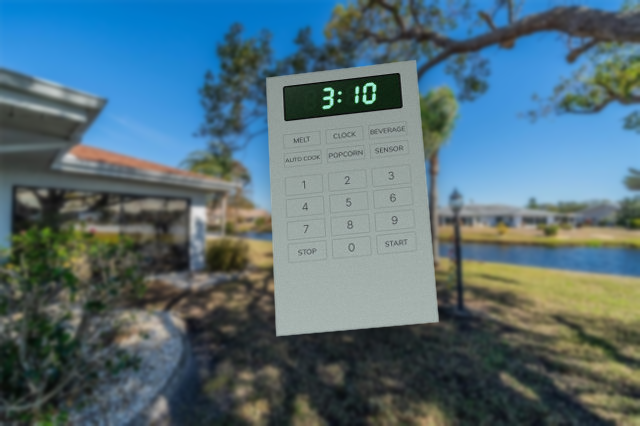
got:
3:10
